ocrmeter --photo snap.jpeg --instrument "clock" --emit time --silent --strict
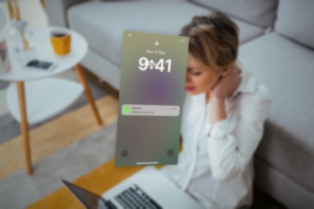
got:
9:41
